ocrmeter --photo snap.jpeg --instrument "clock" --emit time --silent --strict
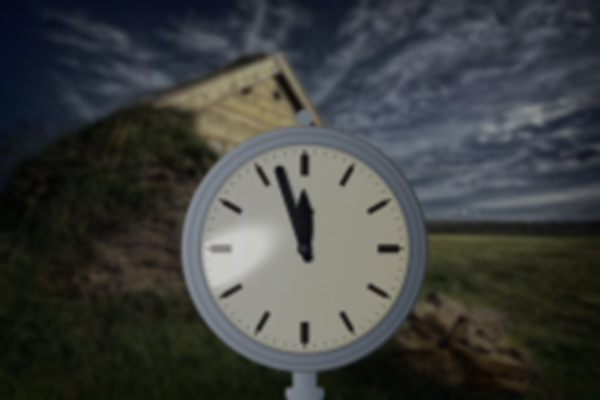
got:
11:57
